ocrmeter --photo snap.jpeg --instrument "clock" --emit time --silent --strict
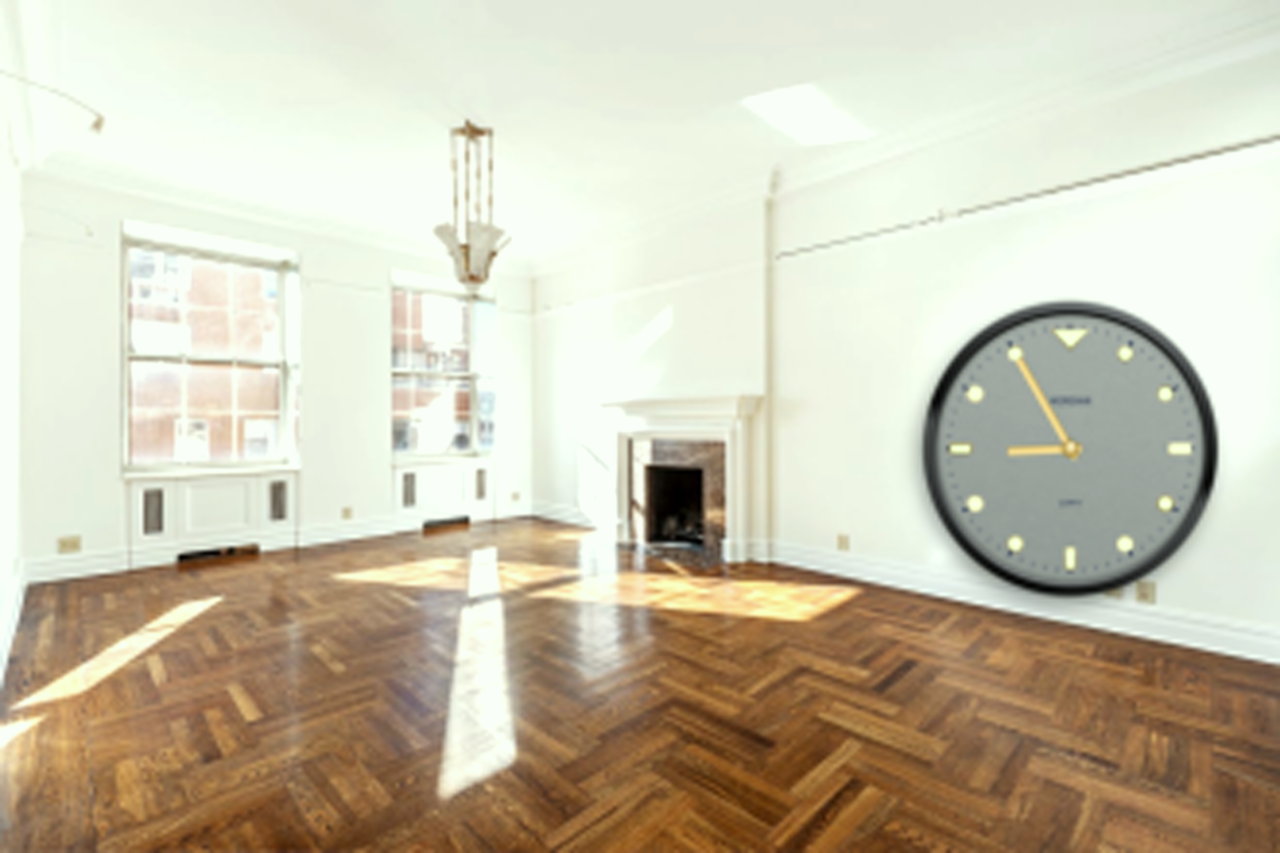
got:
8:55
